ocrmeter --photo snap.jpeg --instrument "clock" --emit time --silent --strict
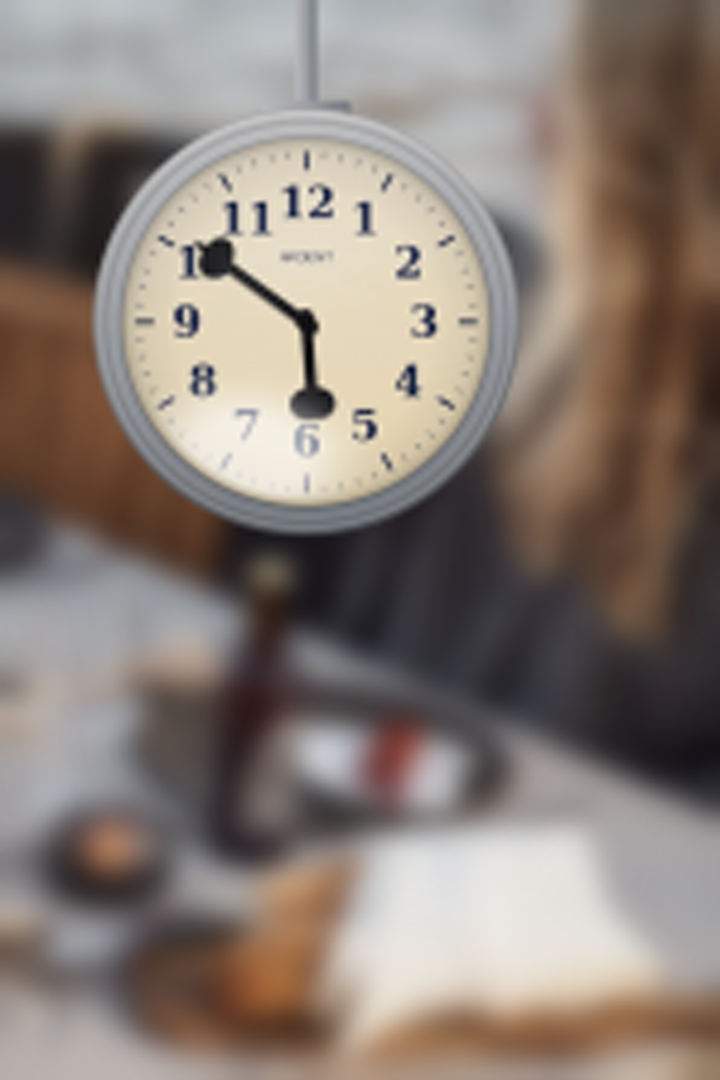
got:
5:51
